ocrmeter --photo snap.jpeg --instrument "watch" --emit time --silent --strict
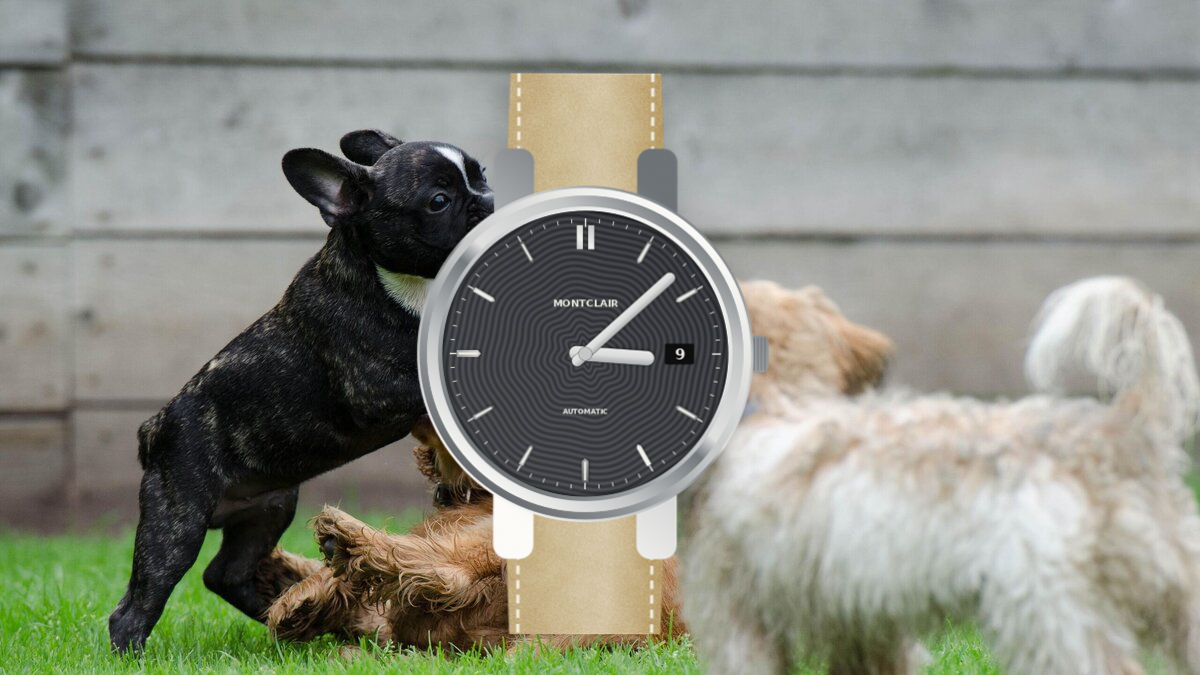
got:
3:08
